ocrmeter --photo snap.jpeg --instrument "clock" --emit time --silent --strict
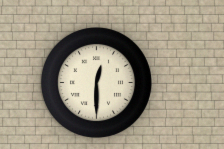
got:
12:30
